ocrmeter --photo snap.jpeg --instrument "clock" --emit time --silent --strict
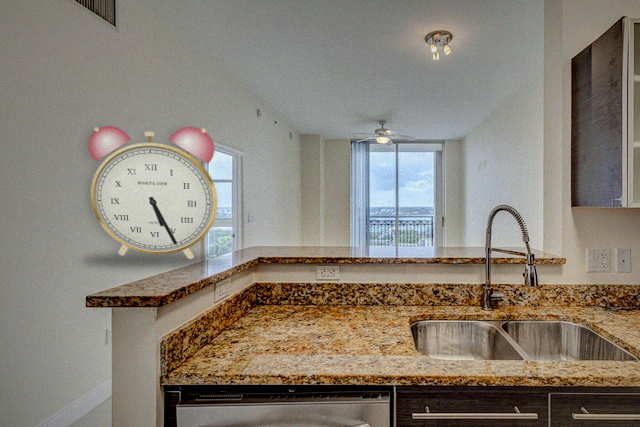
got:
5:26
